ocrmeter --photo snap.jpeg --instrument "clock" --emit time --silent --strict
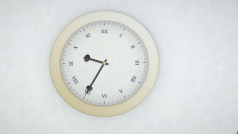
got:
9:35
